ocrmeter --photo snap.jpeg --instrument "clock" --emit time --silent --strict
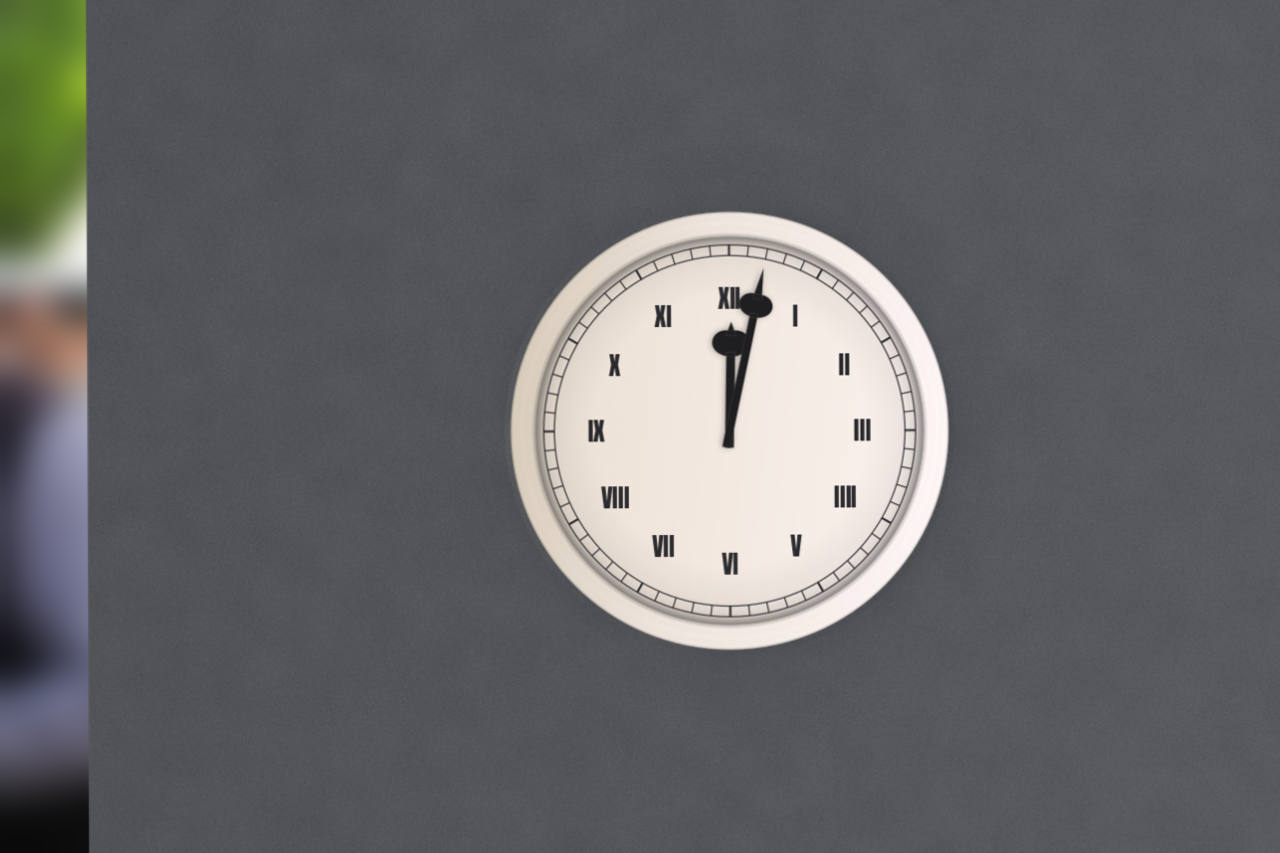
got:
12:02
